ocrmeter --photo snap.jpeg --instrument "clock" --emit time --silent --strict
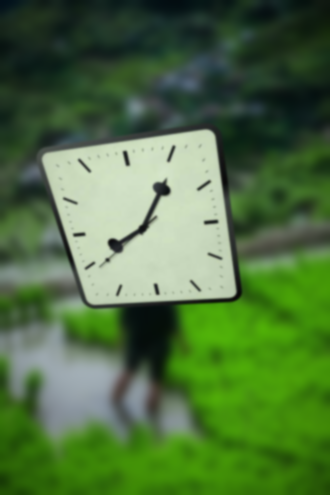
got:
8:05:39
